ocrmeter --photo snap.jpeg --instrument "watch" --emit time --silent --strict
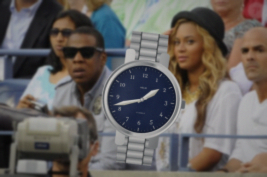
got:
1:42
